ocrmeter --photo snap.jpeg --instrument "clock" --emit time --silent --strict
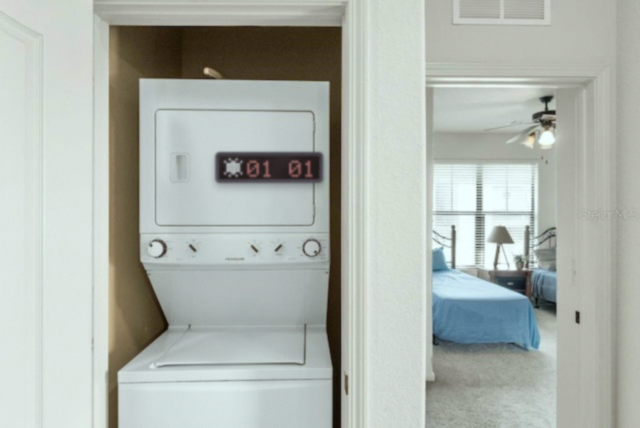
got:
1:01
